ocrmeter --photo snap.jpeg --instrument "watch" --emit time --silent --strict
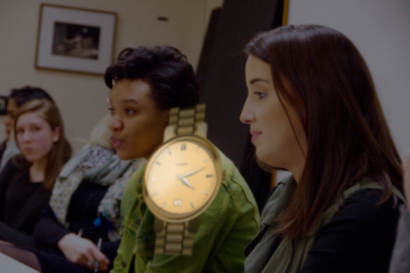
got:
4:12
